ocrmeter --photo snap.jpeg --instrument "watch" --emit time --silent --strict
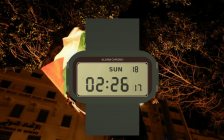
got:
2:26:17
